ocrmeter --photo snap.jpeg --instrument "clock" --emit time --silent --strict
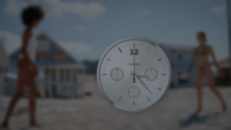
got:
3:23
